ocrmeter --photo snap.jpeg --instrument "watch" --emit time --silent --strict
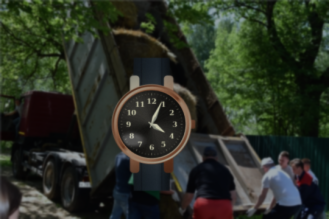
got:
4:04
